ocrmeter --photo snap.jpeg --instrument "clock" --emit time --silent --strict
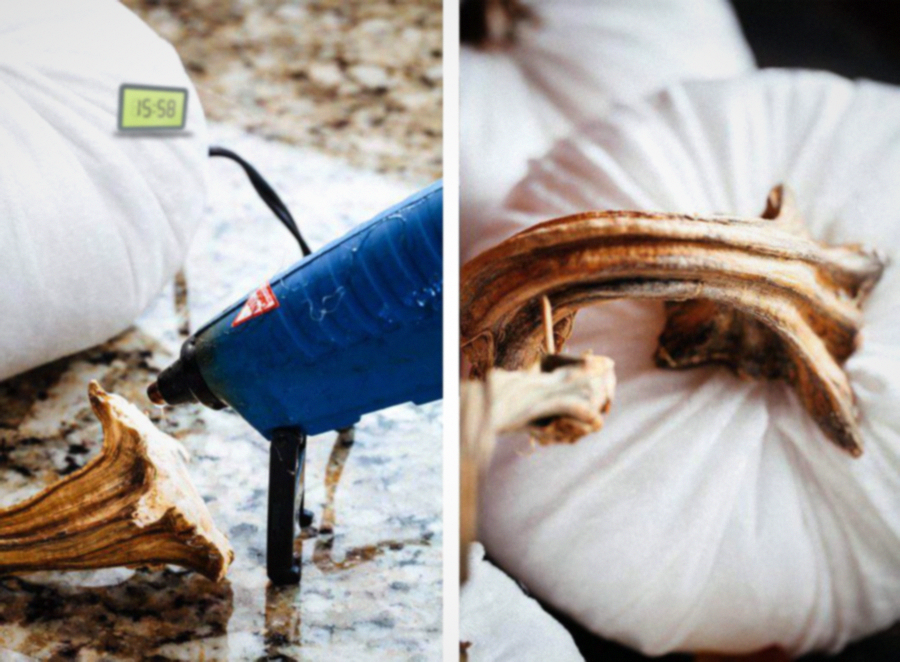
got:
15:58
